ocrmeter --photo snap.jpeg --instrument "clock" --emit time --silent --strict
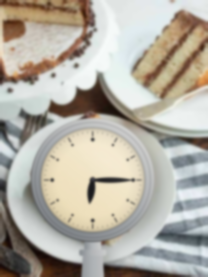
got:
6:15
